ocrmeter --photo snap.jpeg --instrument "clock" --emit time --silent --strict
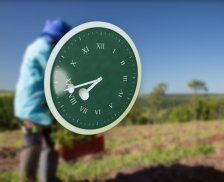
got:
7:43
